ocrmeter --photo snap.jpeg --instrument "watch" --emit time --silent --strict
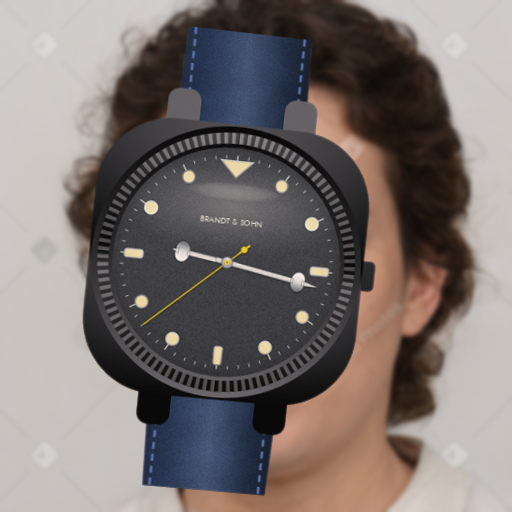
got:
9:16:38
